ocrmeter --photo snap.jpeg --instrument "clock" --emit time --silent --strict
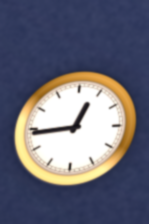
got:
12:44
